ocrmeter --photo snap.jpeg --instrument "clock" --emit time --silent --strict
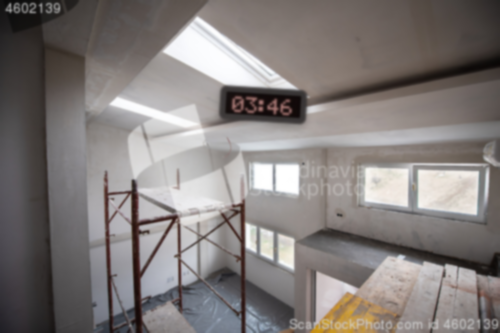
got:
3:46
